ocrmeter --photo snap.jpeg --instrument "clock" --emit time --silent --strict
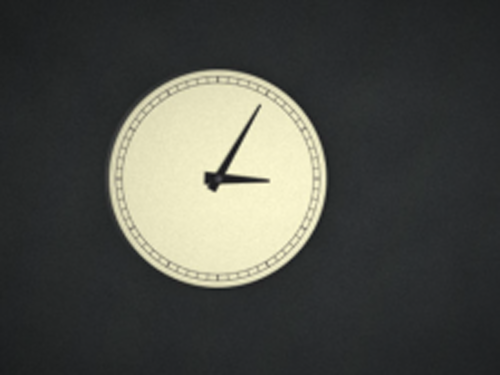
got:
3:05
